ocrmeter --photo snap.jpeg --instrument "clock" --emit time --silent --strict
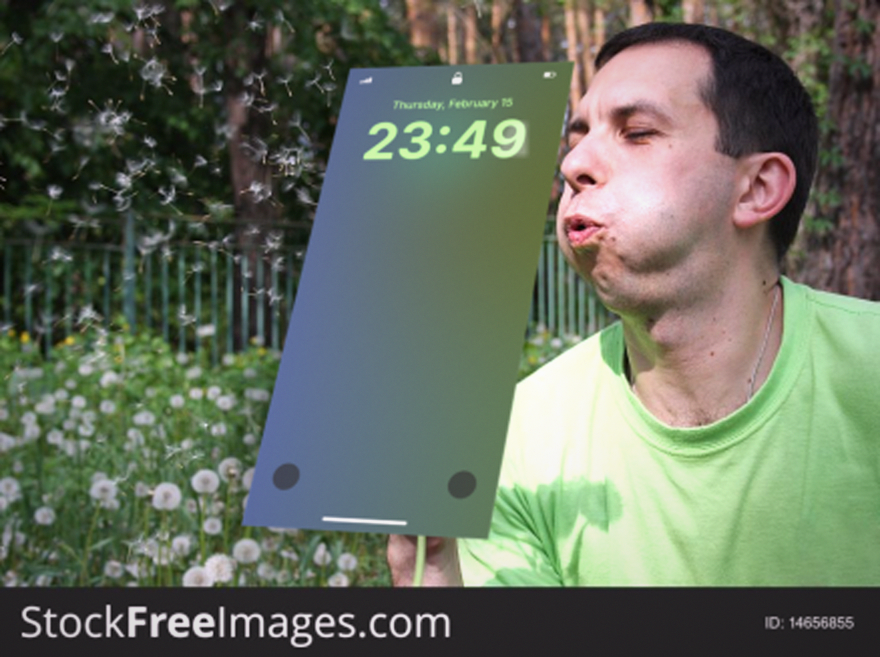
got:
23:49
